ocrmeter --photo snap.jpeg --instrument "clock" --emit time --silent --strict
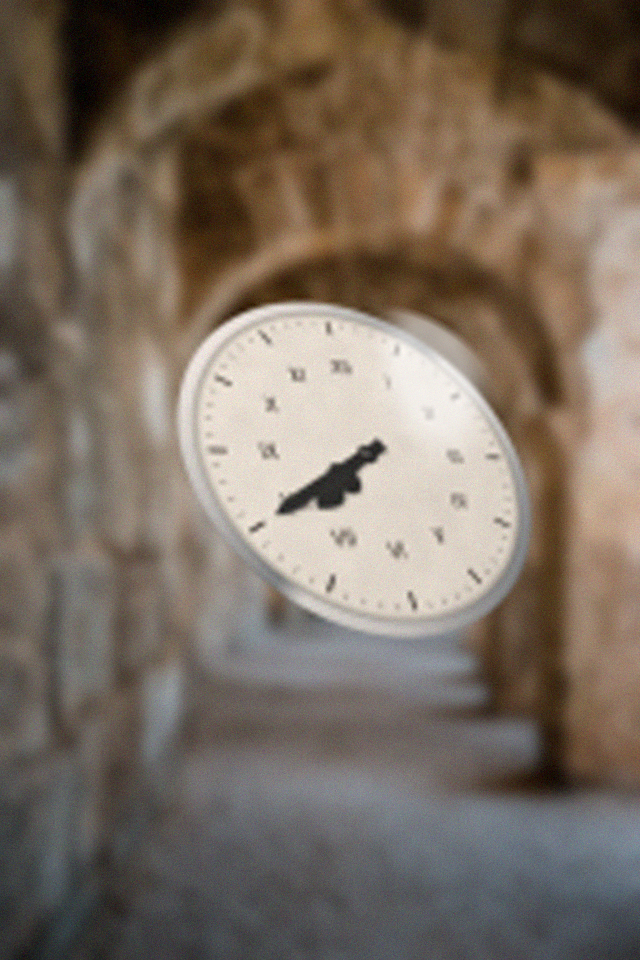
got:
7:40
